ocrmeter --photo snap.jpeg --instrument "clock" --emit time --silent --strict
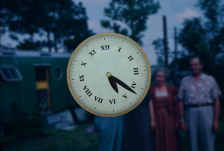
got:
5:22
